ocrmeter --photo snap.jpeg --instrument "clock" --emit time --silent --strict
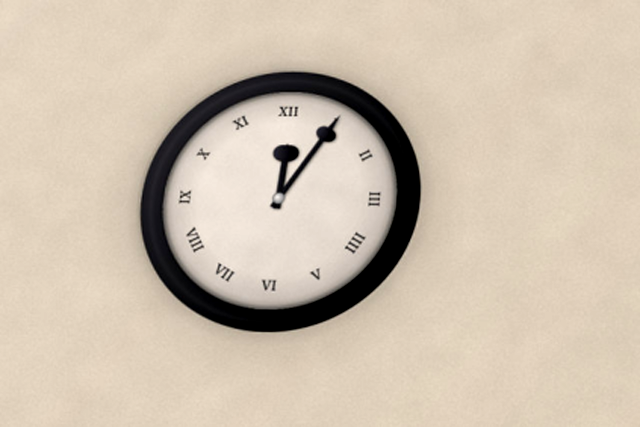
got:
12:05
